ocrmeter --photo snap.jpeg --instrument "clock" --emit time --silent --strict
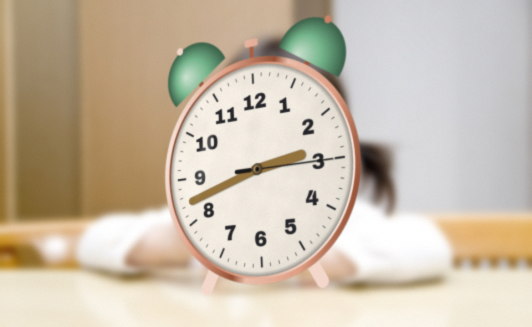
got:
2:42:15
